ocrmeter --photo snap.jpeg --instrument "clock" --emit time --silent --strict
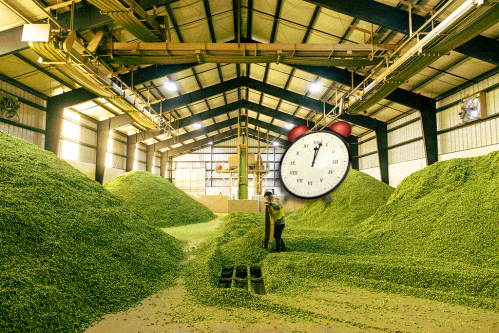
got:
12:02
